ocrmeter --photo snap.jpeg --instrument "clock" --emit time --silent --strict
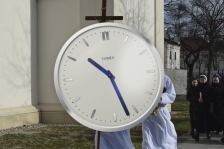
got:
10:27
